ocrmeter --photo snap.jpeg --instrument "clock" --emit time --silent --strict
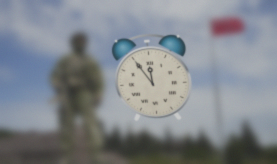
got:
11:55
